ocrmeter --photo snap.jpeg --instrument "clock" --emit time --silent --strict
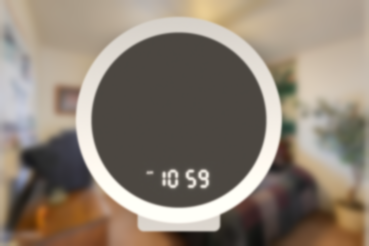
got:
10:59
